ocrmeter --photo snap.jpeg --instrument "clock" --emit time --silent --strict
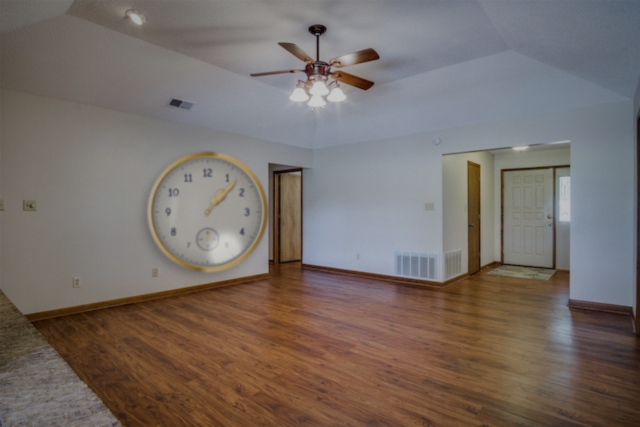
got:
1:07
